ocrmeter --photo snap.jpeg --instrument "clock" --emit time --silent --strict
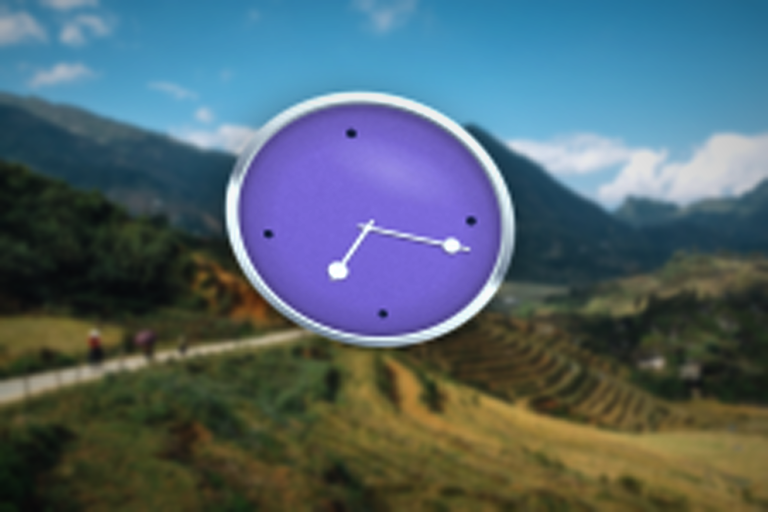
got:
7:18
